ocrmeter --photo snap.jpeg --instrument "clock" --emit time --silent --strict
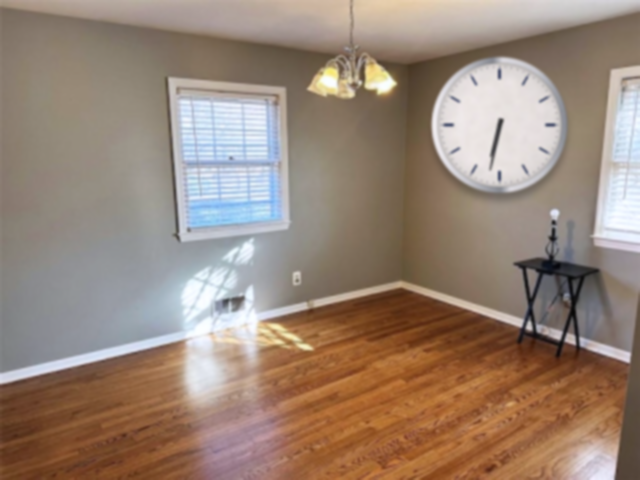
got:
6:32
